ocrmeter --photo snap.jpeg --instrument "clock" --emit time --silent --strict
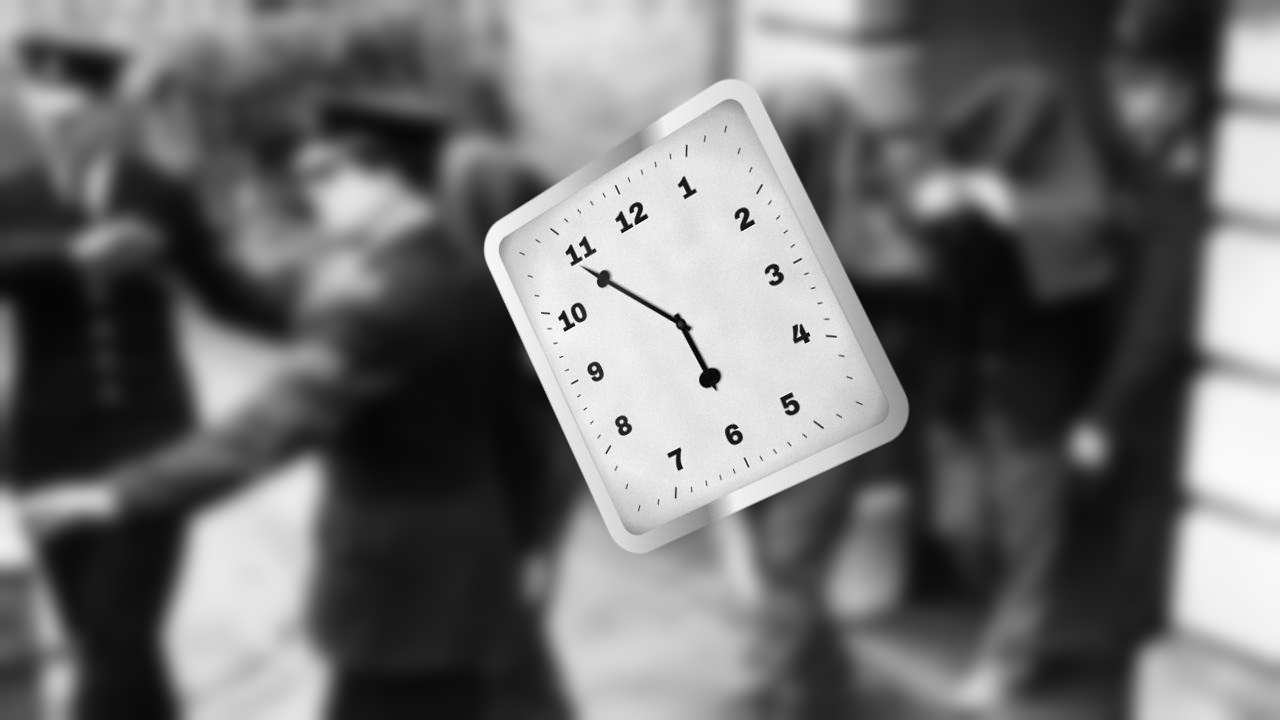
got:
5:54
